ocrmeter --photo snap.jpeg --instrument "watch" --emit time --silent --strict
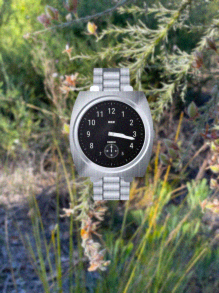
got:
3:17
